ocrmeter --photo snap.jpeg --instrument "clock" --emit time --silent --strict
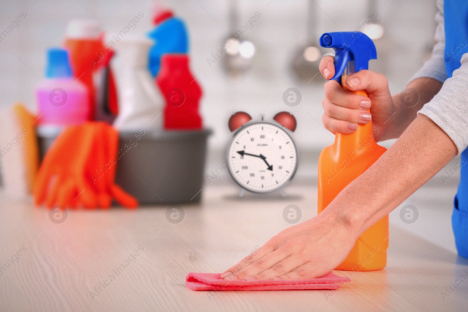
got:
4:47
